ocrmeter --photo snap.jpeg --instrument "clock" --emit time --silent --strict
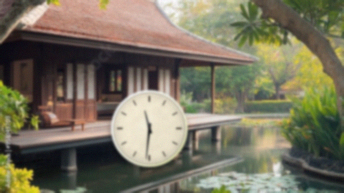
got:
11:31
